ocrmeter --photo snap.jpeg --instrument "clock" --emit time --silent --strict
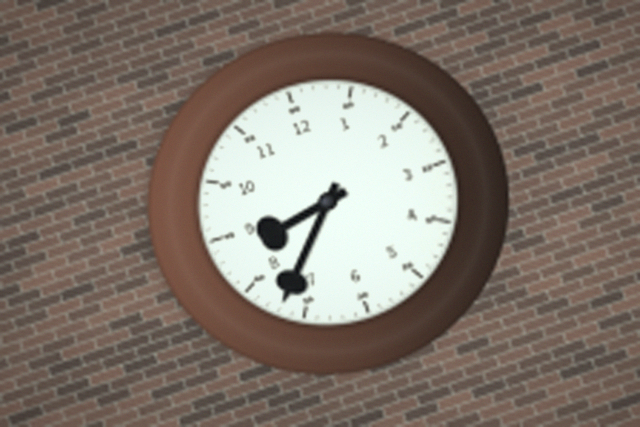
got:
8:37
